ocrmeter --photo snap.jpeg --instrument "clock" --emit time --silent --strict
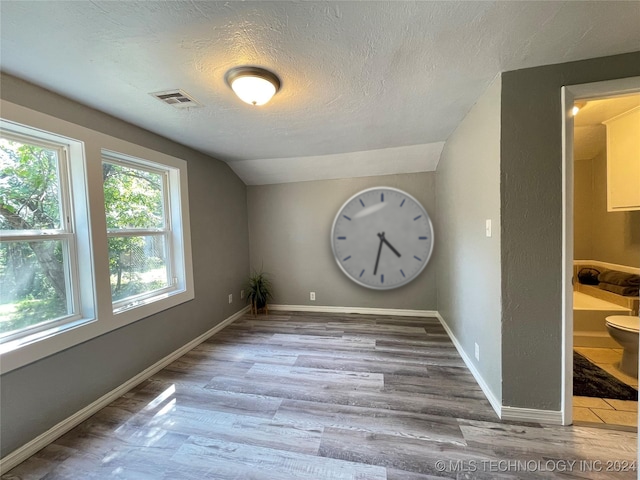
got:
4:32
